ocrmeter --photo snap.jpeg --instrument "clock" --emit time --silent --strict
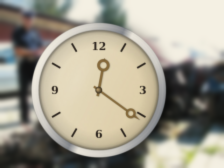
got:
12:21
